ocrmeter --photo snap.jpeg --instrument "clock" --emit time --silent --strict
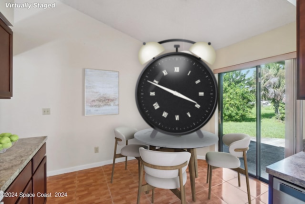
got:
3:49
